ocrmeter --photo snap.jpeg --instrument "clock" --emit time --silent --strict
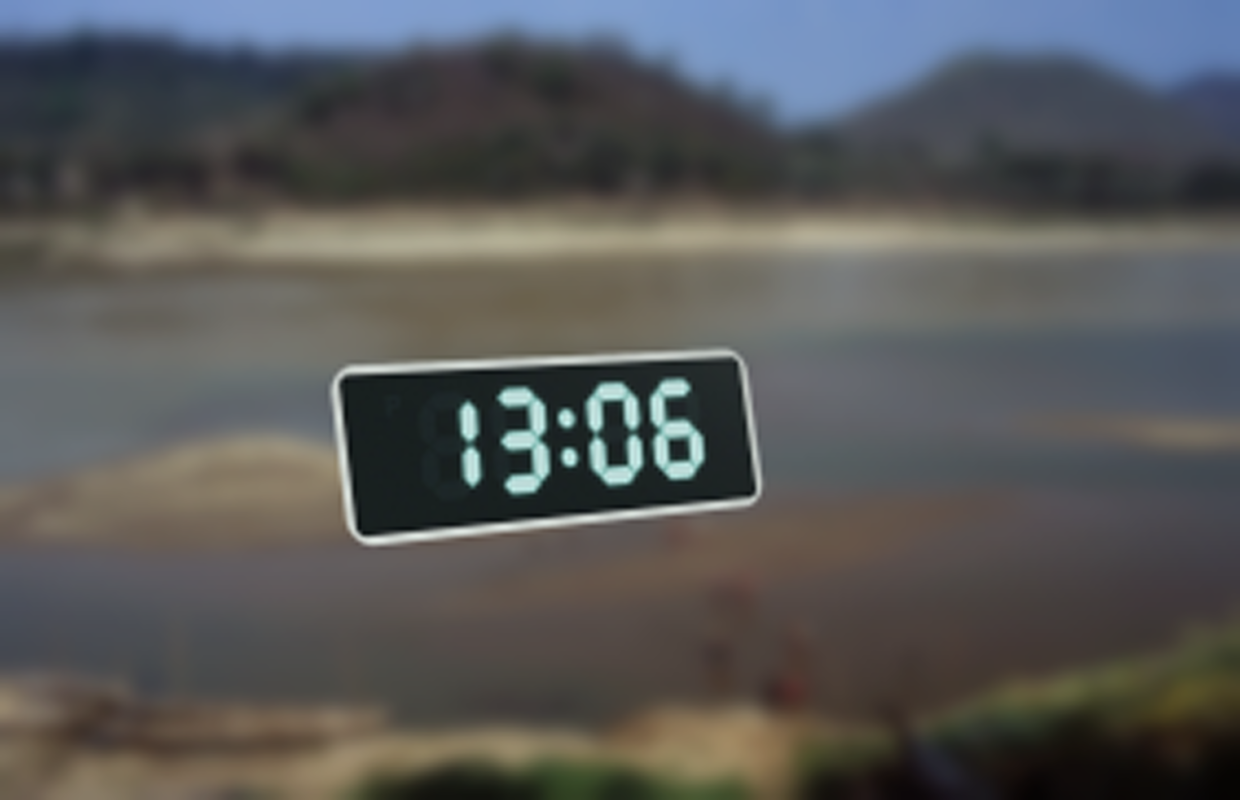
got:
13:06
